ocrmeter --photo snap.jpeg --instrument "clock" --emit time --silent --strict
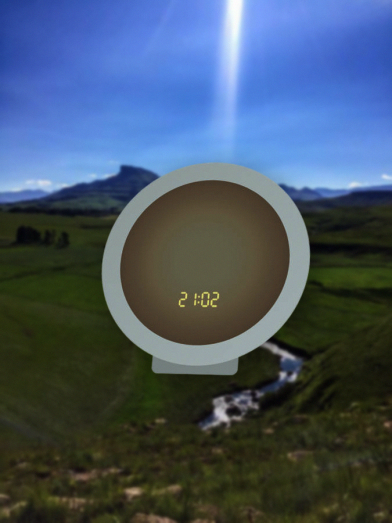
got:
21:02
